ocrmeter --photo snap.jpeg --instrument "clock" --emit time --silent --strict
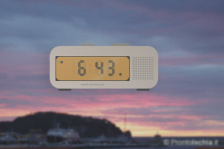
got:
6:43
